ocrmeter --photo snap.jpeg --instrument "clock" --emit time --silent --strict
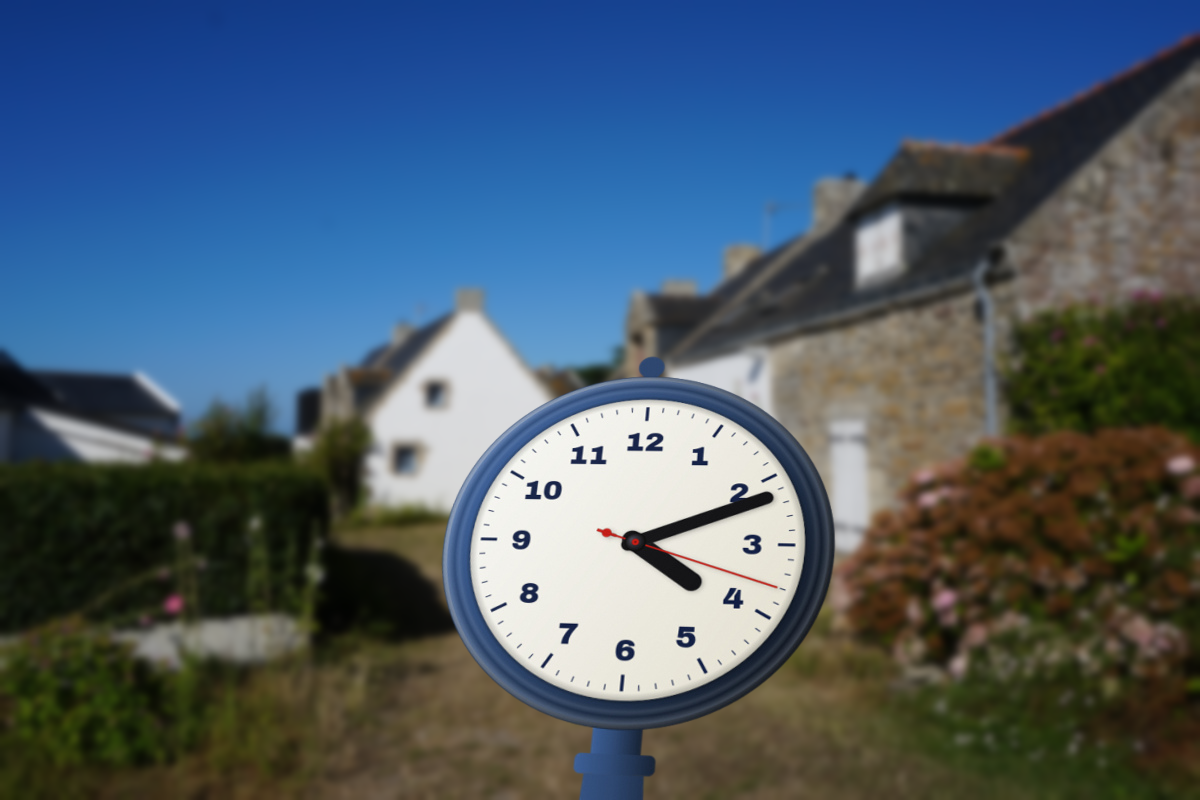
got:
4:11:18
